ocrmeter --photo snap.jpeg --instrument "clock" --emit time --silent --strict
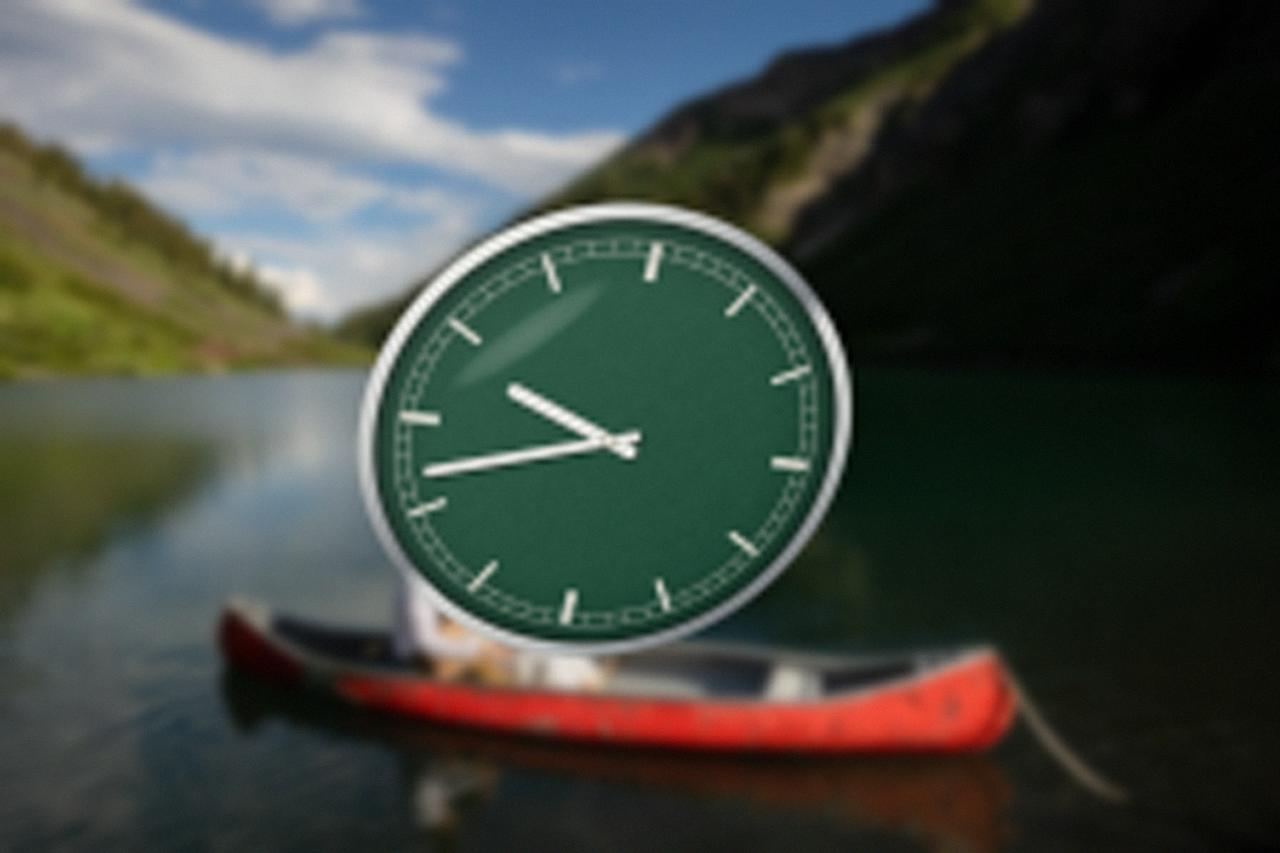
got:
9:42
